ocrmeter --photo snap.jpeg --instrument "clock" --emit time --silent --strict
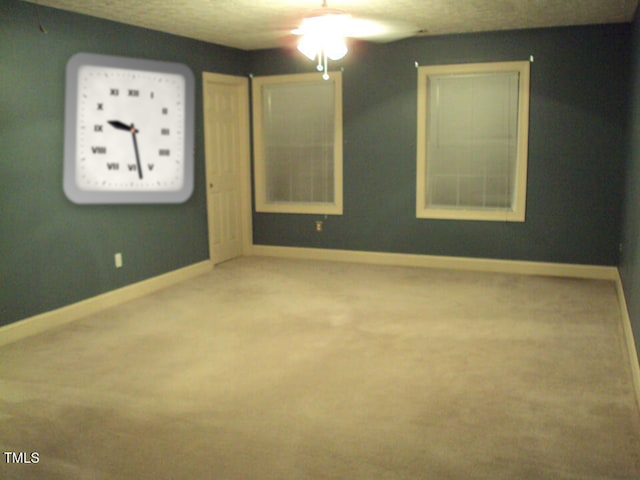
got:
9:28
